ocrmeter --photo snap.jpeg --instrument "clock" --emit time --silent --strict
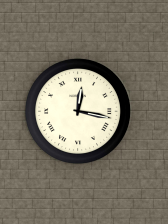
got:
12:17
